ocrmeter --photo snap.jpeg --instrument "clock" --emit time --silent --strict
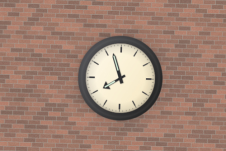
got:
7:57
